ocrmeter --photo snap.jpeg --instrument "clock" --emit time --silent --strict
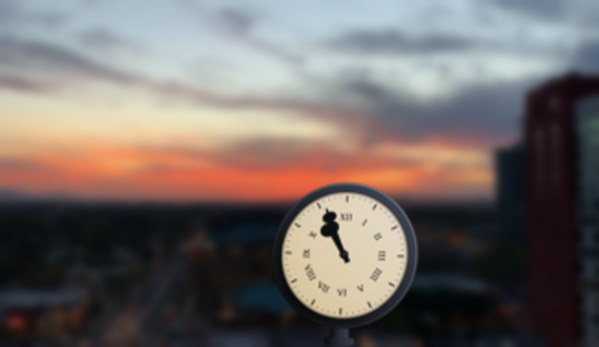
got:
10:56
